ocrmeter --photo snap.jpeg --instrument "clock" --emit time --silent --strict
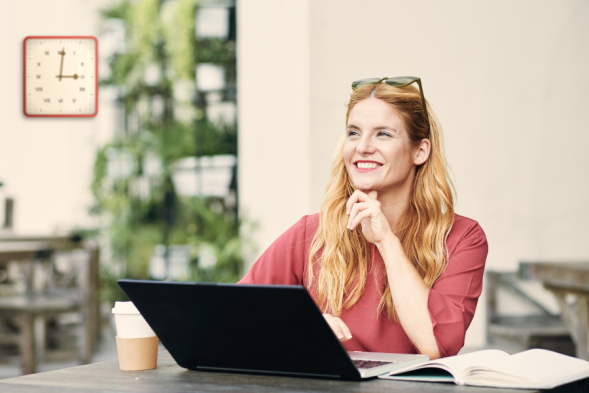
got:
3:01
